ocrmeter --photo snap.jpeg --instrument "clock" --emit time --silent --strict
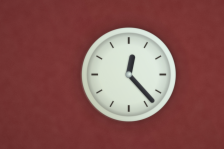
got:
12:23
